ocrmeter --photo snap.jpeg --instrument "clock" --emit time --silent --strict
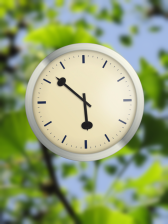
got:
5:52
